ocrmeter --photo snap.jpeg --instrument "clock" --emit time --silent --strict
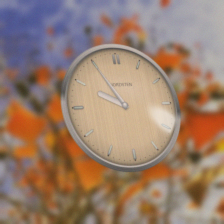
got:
9:55
